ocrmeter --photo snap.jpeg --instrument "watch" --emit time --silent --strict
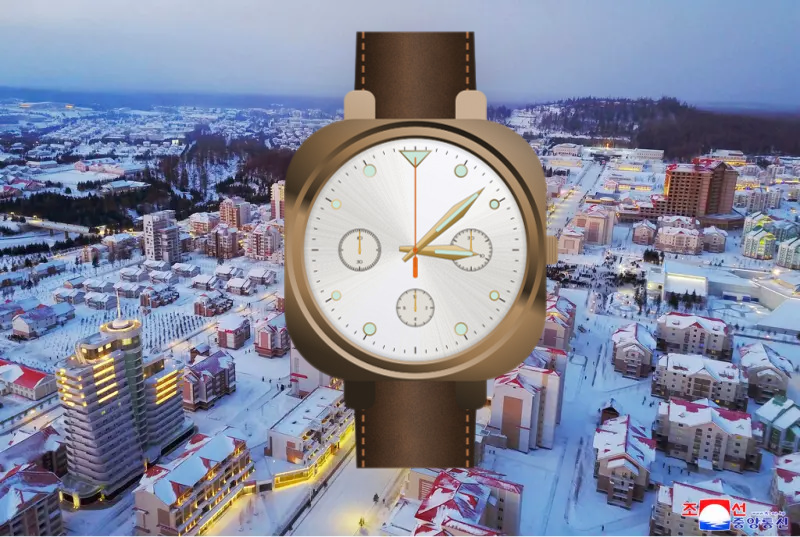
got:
3:08
